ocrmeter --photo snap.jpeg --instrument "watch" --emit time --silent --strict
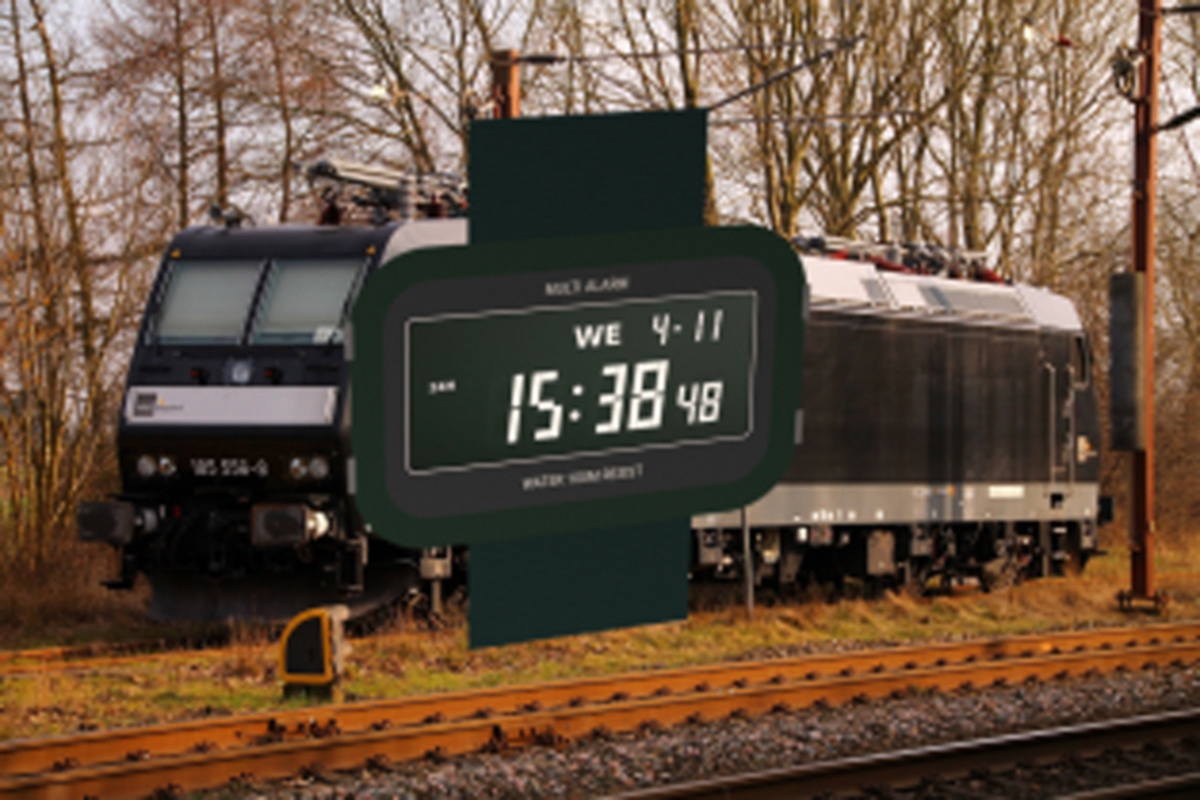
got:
15:38:48
